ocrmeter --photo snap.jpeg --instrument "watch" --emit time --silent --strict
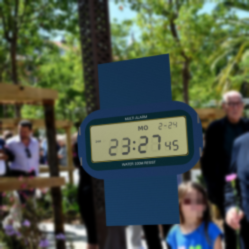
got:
23:27:45
